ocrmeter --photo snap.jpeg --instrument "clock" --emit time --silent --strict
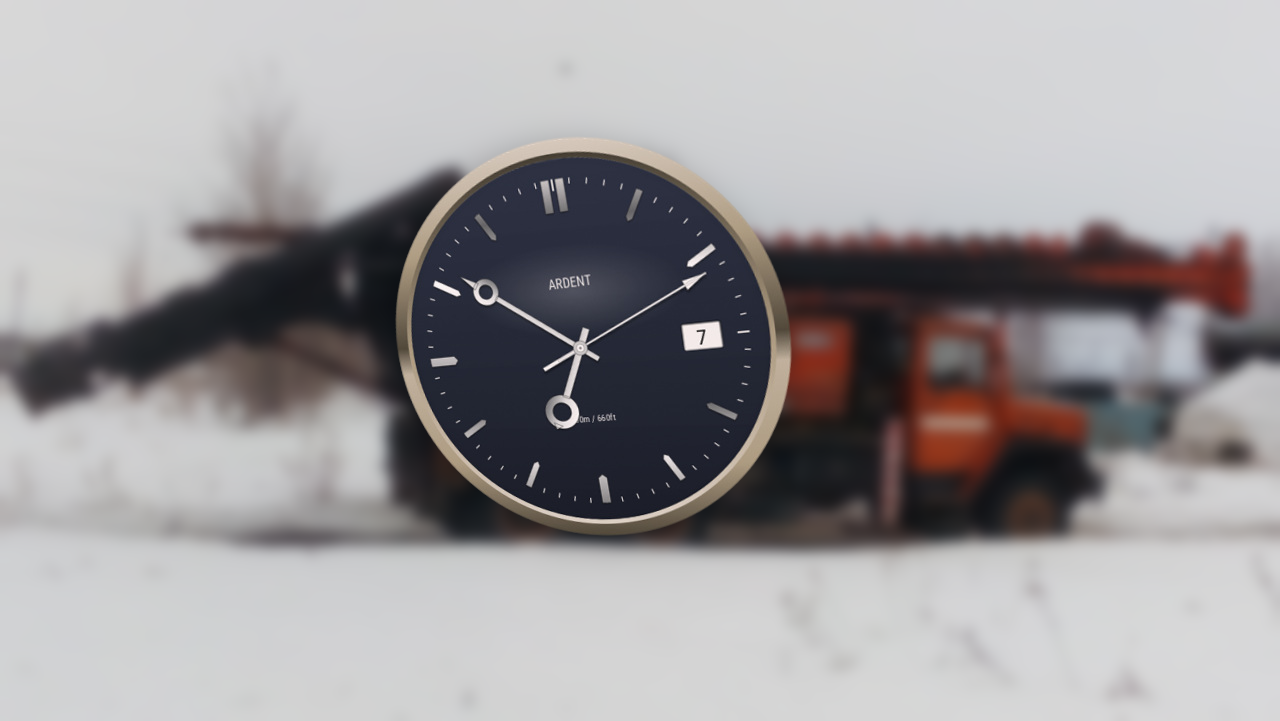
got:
6:51:11
